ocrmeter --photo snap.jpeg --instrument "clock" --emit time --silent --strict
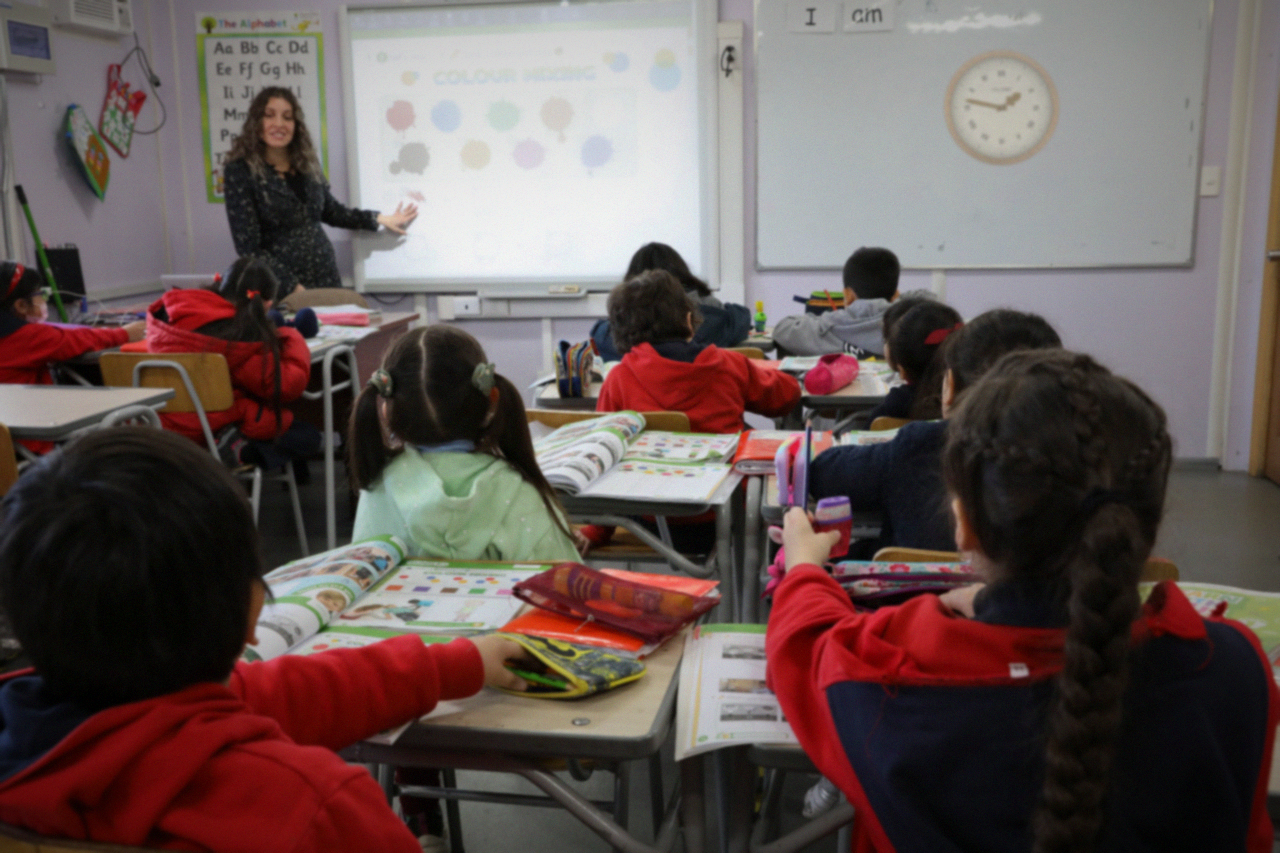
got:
1:47
